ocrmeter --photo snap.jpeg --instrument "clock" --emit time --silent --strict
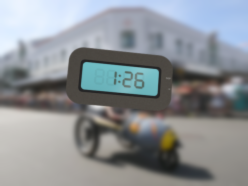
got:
1:26
